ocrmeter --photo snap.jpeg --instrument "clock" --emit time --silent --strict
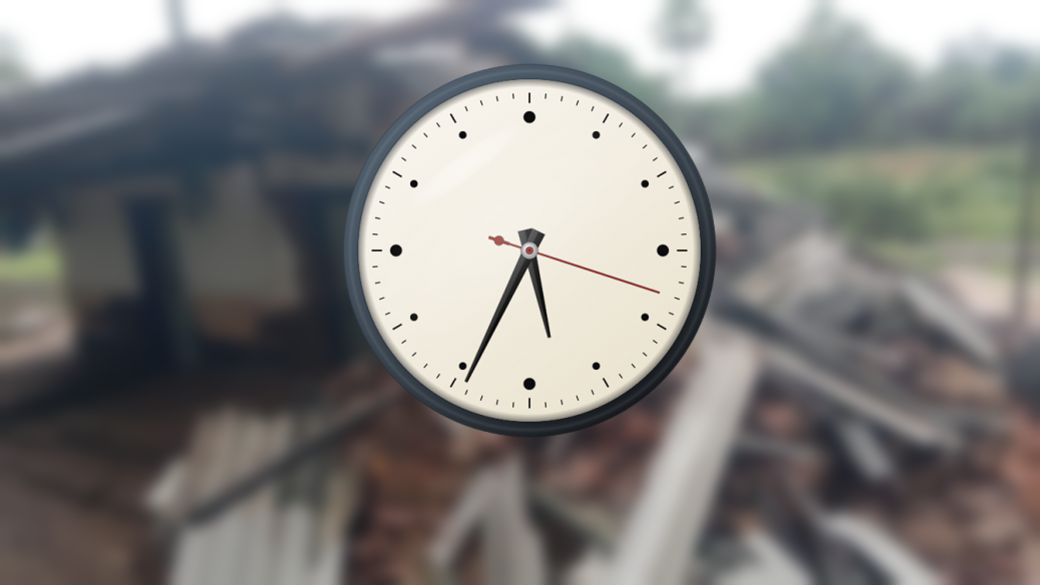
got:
5:34:18
